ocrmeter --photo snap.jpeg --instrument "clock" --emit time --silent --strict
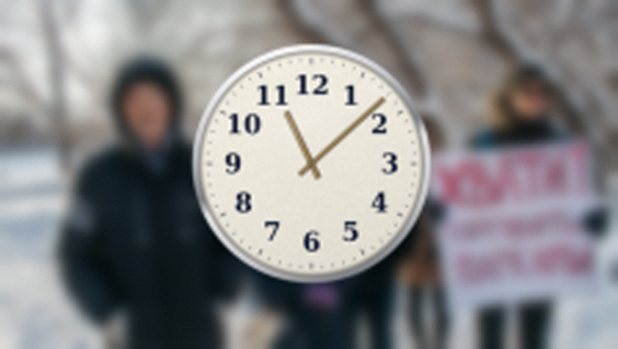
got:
11:08
